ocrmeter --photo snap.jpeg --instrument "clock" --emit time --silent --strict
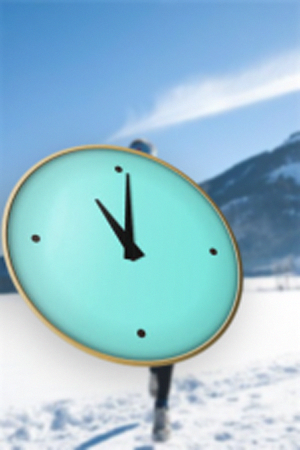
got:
11:01
